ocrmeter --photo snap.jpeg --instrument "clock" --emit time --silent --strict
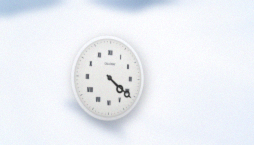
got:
4:21
